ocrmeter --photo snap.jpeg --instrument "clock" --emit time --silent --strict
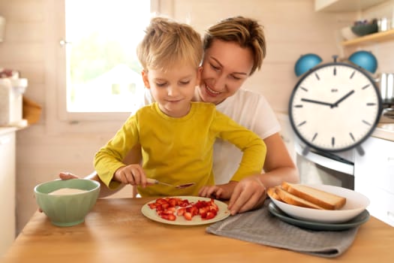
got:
1:47
